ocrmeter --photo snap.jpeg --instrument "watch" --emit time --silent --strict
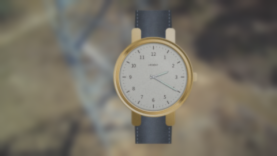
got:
2:20
